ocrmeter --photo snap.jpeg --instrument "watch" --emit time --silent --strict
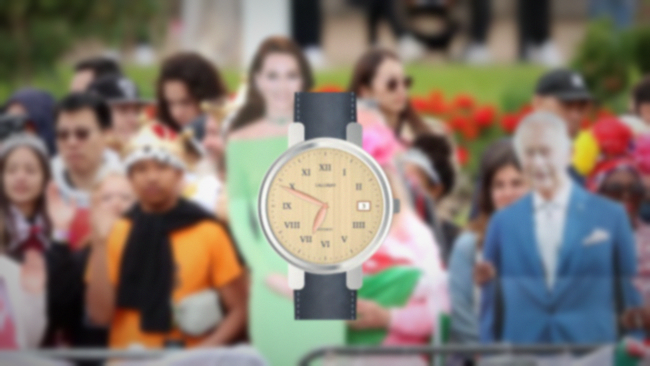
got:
6:49
